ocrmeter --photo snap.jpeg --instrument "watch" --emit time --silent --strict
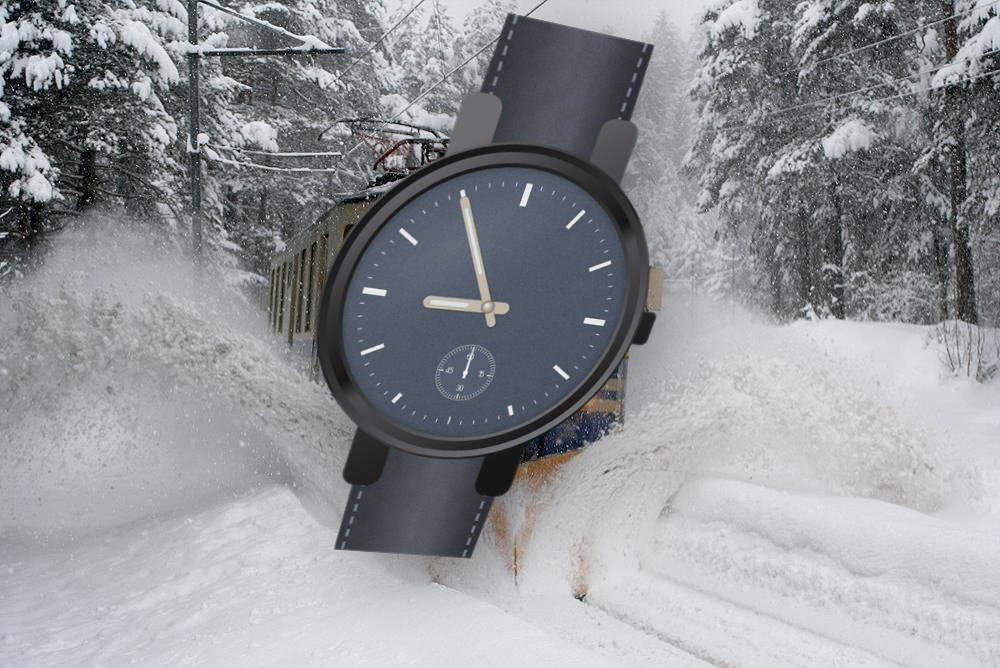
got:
8:55
